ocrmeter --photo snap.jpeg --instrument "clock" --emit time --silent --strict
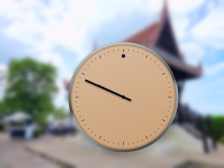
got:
9:49
